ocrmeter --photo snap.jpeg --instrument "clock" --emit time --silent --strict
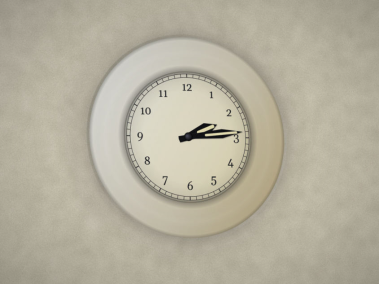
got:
2:14
